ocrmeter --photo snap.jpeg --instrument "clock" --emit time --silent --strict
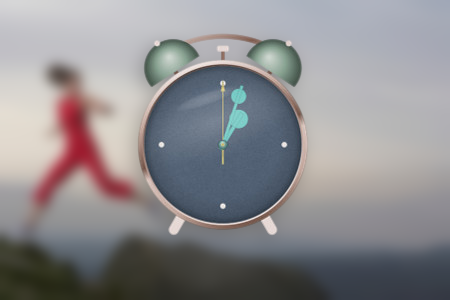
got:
1:03:00
